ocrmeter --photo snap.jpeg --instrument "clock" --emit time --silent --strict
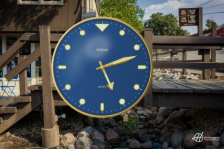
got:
5:12
